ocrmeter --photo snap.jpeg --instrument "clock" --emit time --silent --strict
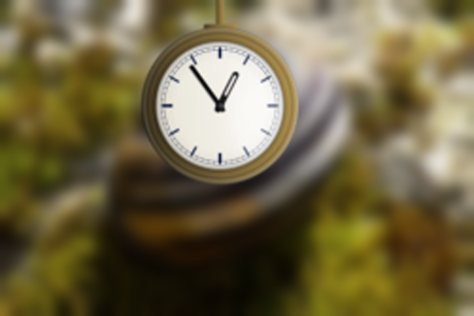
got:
12:54
